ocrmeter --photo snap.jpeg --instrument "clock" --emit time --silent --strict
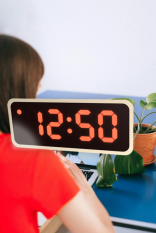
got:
12:50
